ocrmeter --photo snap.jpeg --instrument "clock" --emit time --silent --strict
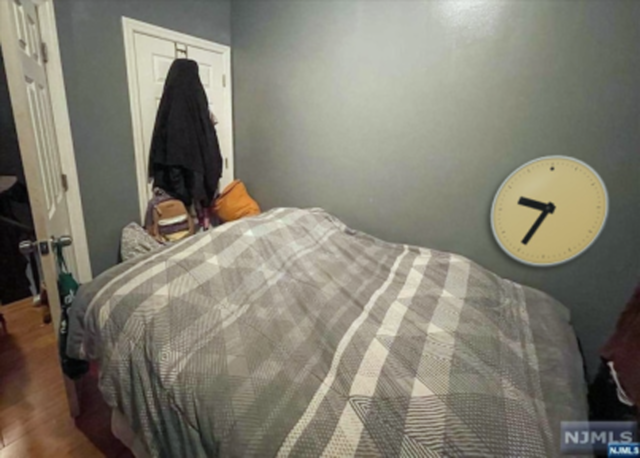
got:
9:35
